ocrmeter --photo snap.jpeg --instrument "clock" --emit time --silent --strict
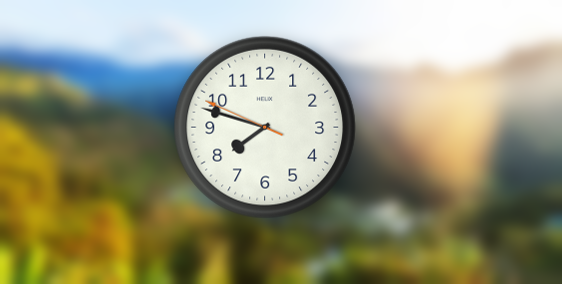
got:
7:47:49
